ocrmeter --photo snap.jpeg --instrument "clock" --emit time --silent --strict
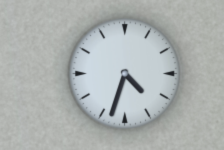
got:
4:33
